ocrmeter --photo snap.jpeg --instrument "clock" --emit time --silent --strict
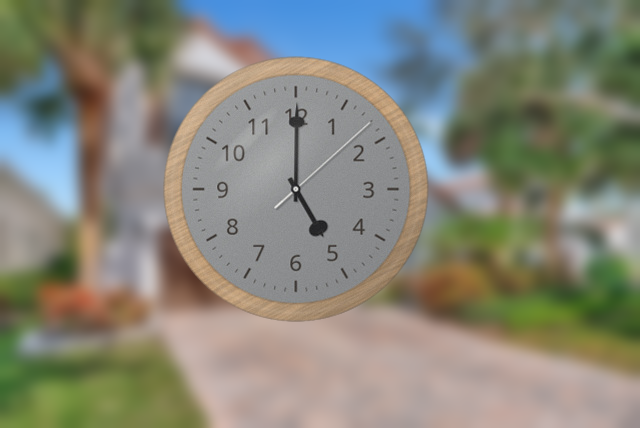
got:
5:00:08
